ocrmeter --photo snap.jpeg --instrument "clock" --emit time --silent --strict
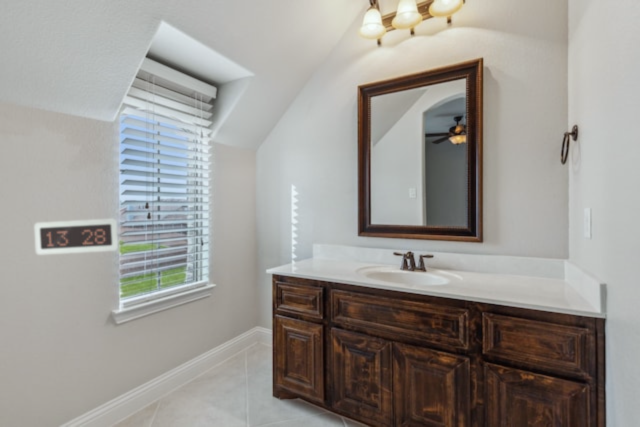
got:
13:28
